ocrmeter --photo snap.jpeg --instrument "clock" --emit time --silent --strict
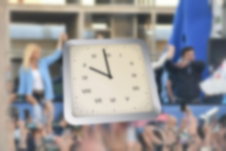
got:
9:59
